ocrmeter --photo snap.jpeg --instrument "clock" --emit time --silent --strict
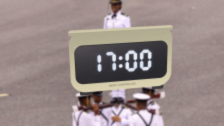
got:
17:00
